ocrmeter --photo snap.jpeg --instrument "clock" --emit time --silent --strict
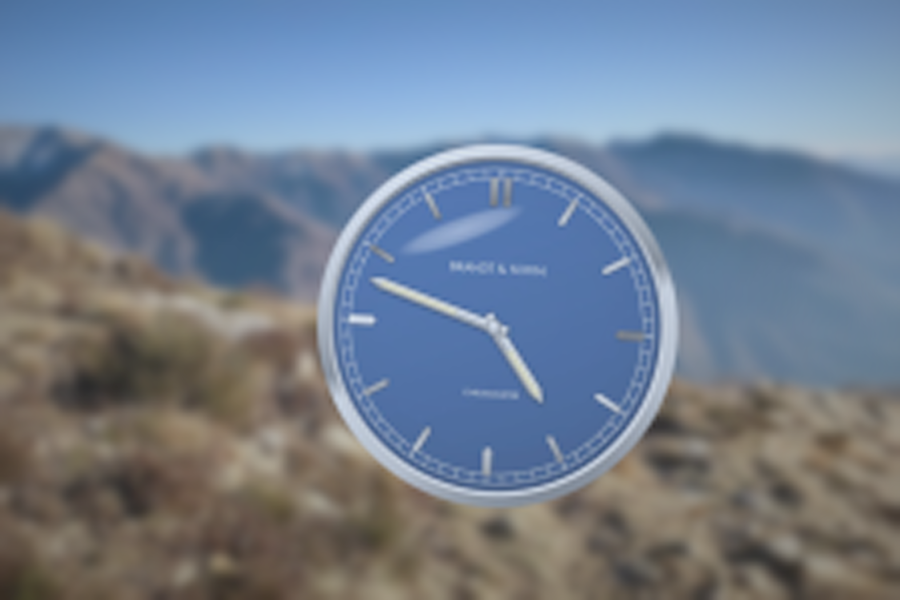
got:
4:48
